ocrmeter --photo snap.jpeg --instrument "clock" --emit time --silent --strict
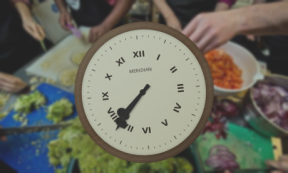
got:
7:37
